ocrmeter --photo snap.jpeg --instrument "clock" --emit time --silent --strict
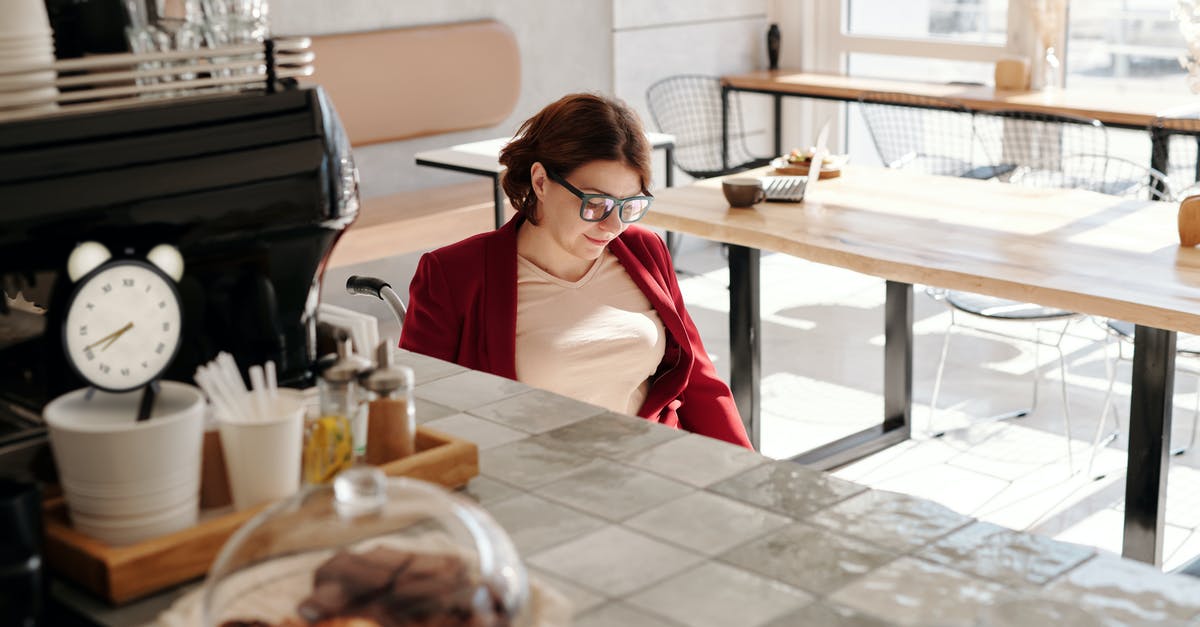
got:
7:41
